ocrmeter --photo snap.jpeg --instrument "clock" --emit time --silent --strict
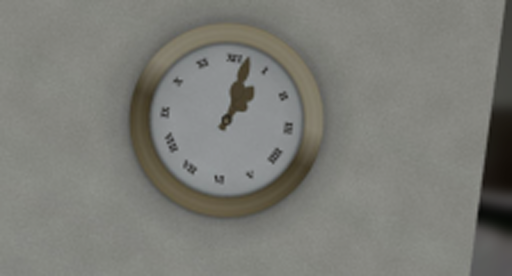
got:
1:02
